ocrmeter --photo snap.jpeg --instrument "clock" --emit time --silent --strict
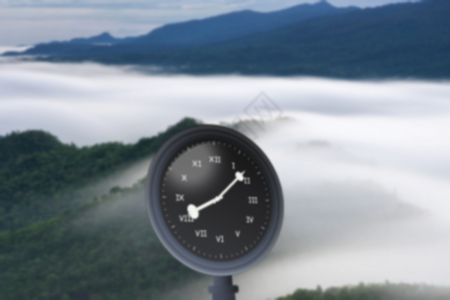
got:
8:08
